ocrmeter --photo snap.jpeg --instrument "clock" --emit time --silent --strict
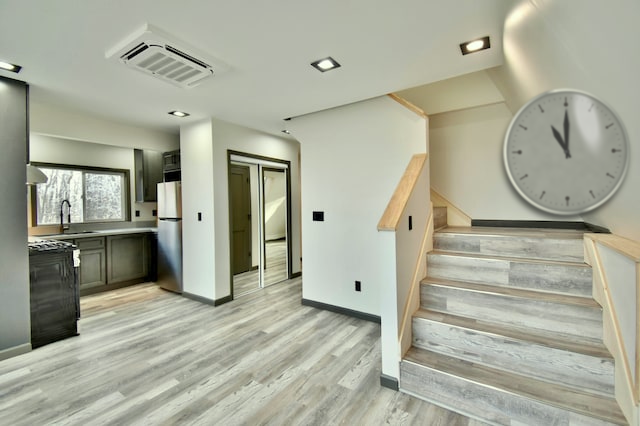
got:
11:00
